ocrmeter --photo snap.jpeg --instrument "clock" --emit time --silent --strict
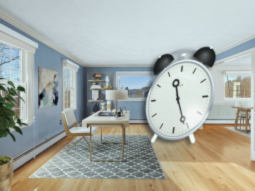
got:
11:26
